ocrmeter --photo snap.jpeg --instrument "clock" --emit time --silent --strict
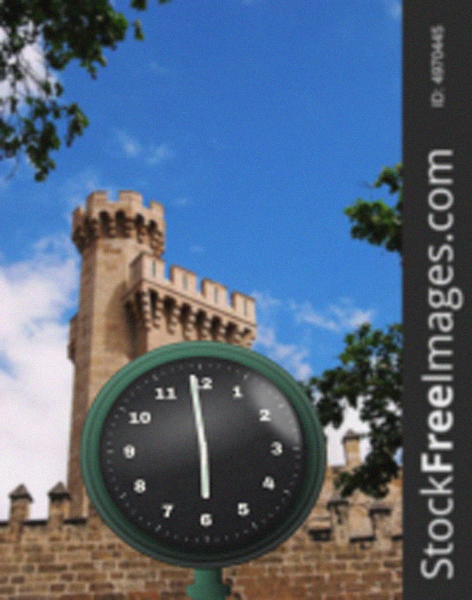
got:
5:59
